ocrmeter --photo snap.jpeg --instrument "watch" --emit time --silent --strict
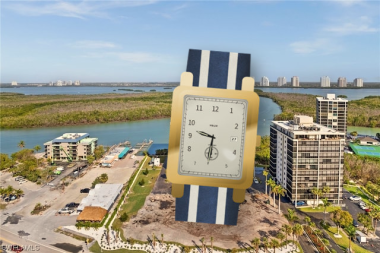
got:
9:31
